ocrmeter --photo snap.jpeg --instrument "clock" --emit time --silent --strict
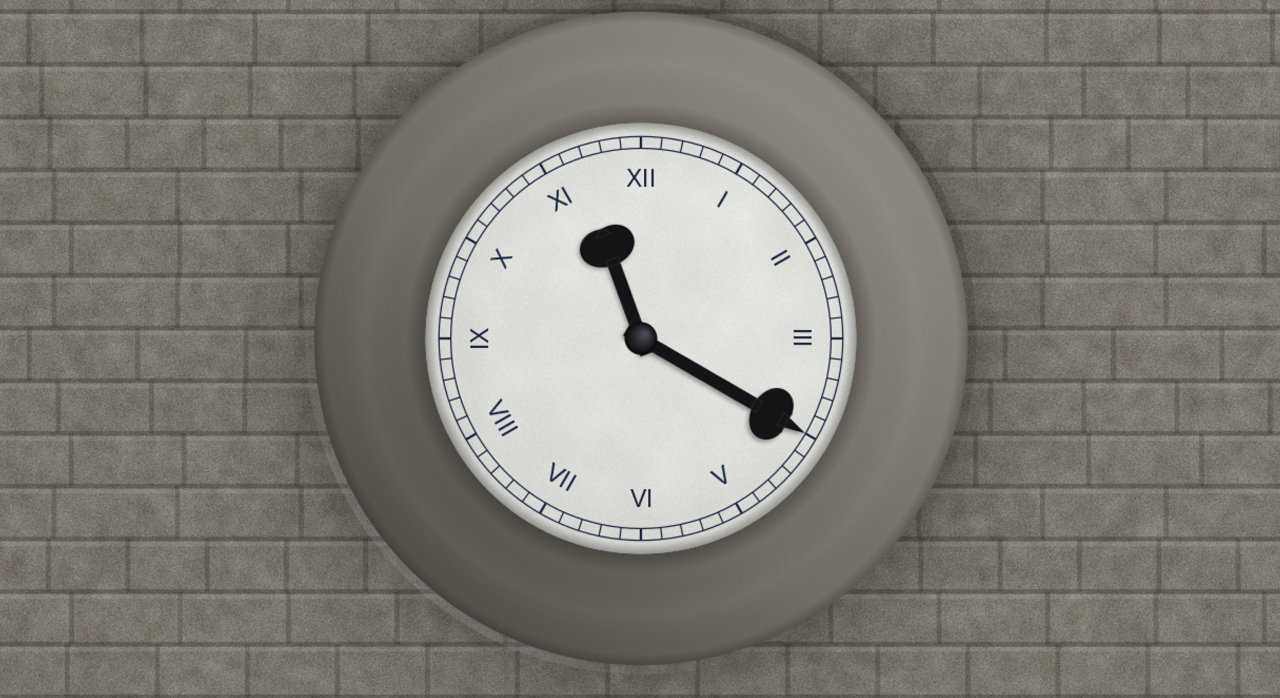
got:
11:20
